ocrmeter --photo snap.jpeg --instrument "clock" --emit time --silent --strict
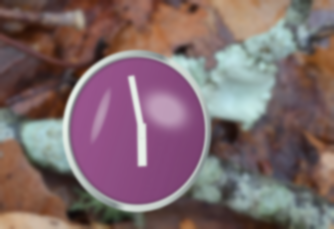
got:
5:58
